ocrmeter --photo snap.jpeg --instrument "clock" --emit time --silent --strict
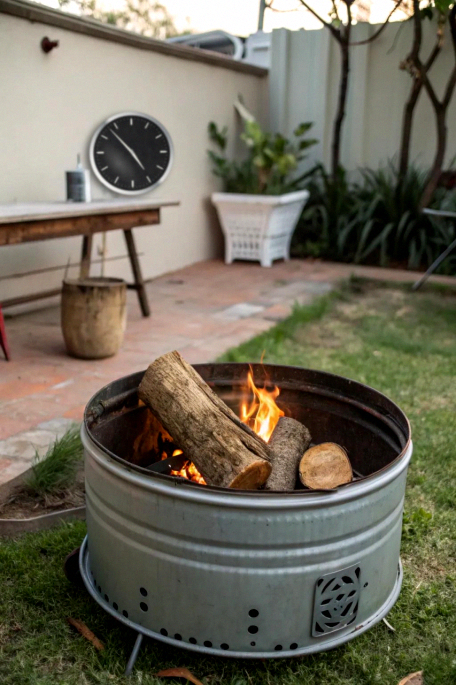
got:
4:53
